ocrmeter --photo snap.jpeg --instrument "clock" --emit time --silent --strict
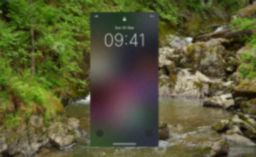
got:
9:41
